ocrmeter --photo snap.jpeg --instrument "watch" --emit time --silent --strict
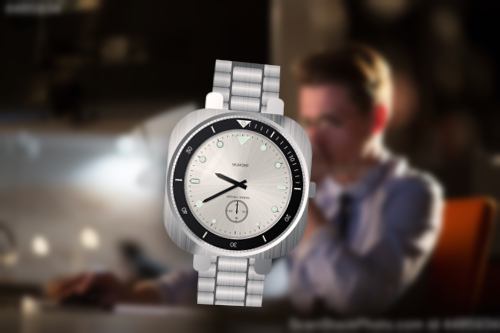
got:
9:40
